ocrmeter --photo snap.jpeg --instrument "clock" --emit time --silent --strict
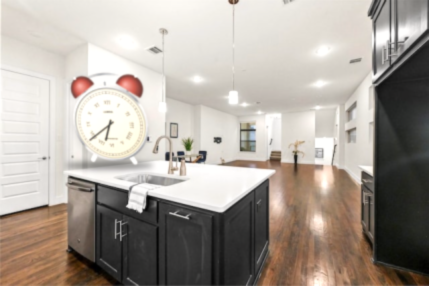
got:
6:39
